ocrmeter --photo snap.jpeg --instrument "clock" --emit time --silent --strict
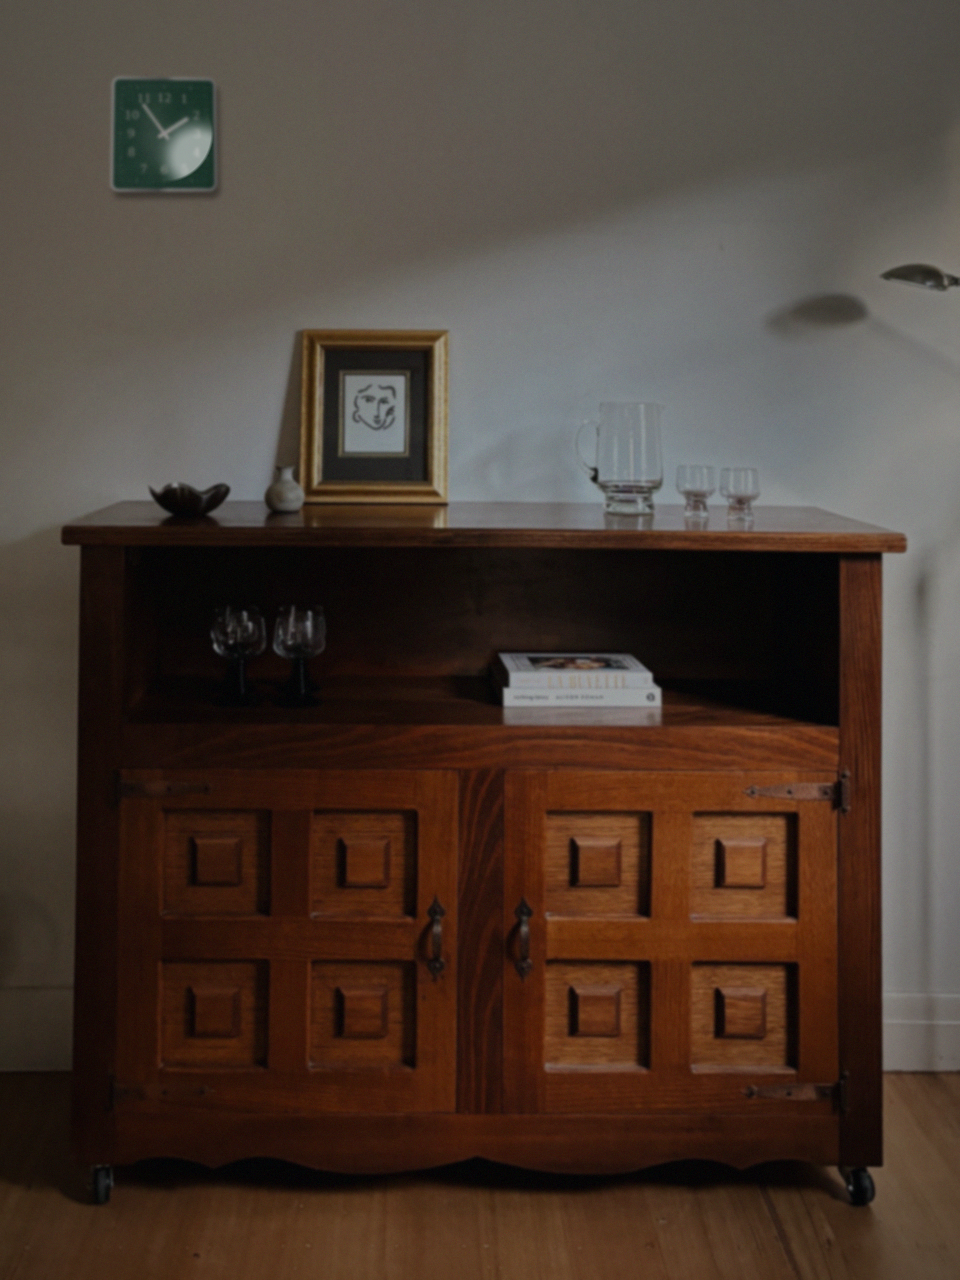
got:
1:54
